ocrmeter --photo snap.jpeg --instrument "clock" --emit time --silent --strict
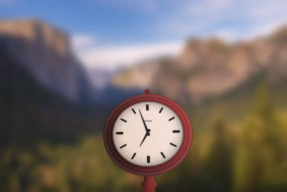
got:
6:57
